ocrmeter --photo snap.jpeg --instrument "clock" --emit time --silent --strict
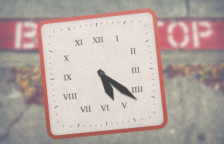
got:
5:22
